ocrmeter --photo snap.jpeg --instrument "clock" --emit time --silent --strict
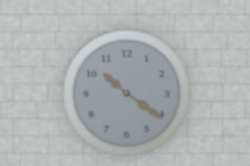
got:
10:21
